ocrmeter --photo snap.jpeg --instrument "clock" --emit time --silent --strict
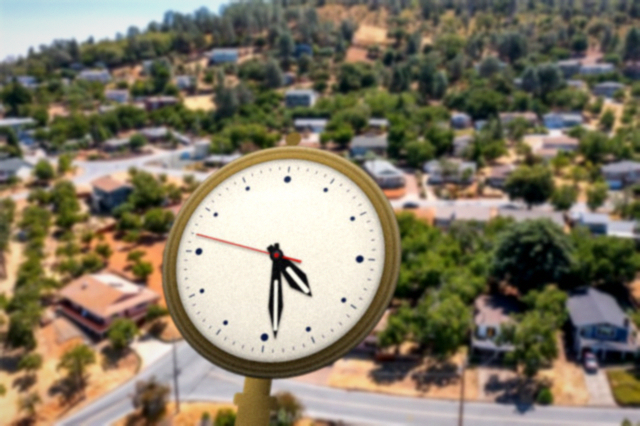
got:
4:28:47
